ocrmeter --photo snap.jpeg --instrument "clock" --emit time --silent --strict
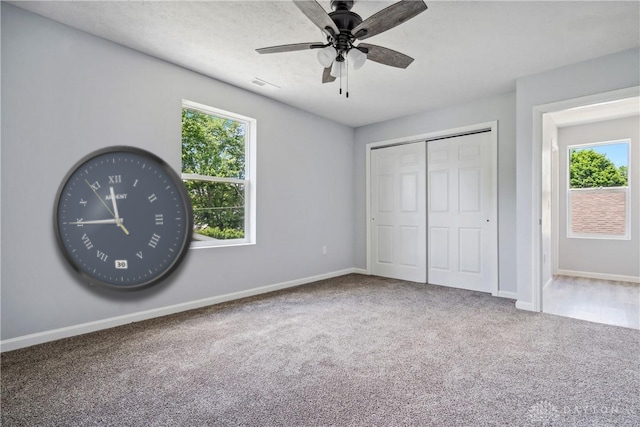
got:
11:44:54
